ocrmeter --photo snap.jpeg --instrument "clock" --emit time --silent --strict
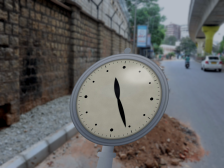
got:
11:26
